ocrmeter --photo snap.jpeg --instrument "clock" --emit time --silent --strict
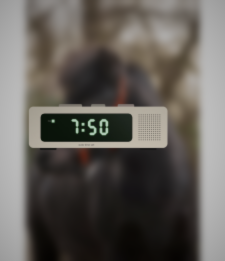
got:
7:50
